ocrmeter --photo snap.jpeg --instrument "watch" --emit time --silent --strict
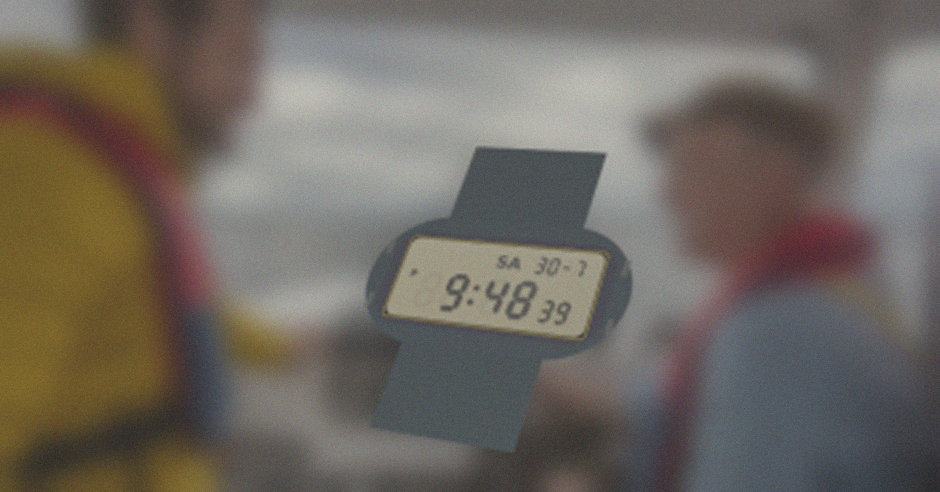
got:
9:48:39
